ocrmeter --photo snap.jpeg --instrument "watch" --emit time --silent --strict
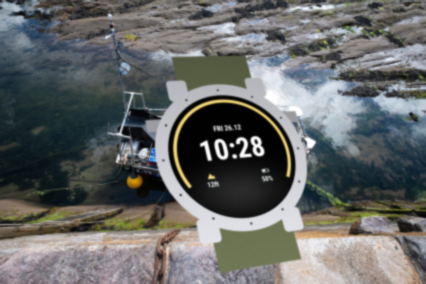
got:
10:28
